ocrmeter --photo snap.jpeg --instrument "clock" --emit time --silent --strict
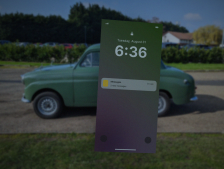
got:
6:36
